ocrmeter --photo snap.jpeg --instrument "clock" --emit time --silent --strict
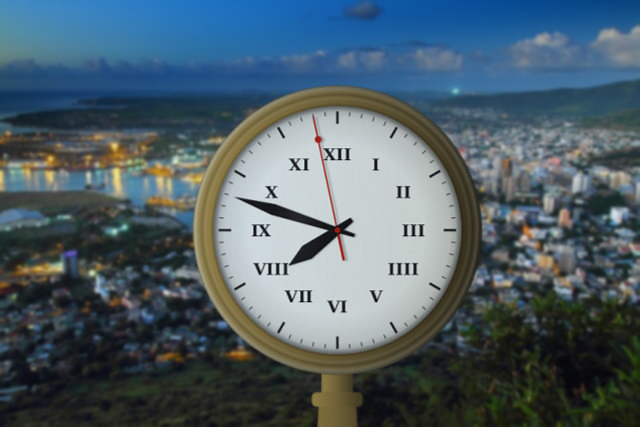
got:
7:47:58
